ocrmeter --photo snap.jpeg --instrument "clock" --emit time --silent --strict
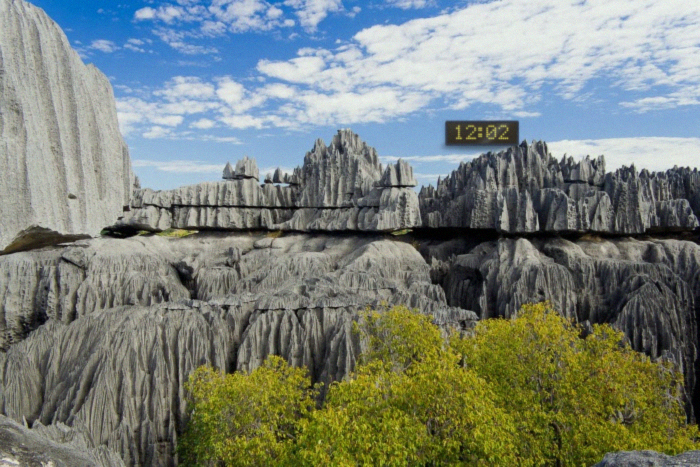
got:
12:02
